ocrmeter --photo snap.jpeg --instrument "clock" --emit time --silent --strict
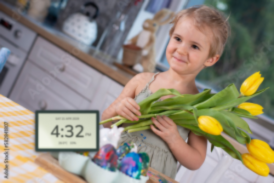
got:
4:32
